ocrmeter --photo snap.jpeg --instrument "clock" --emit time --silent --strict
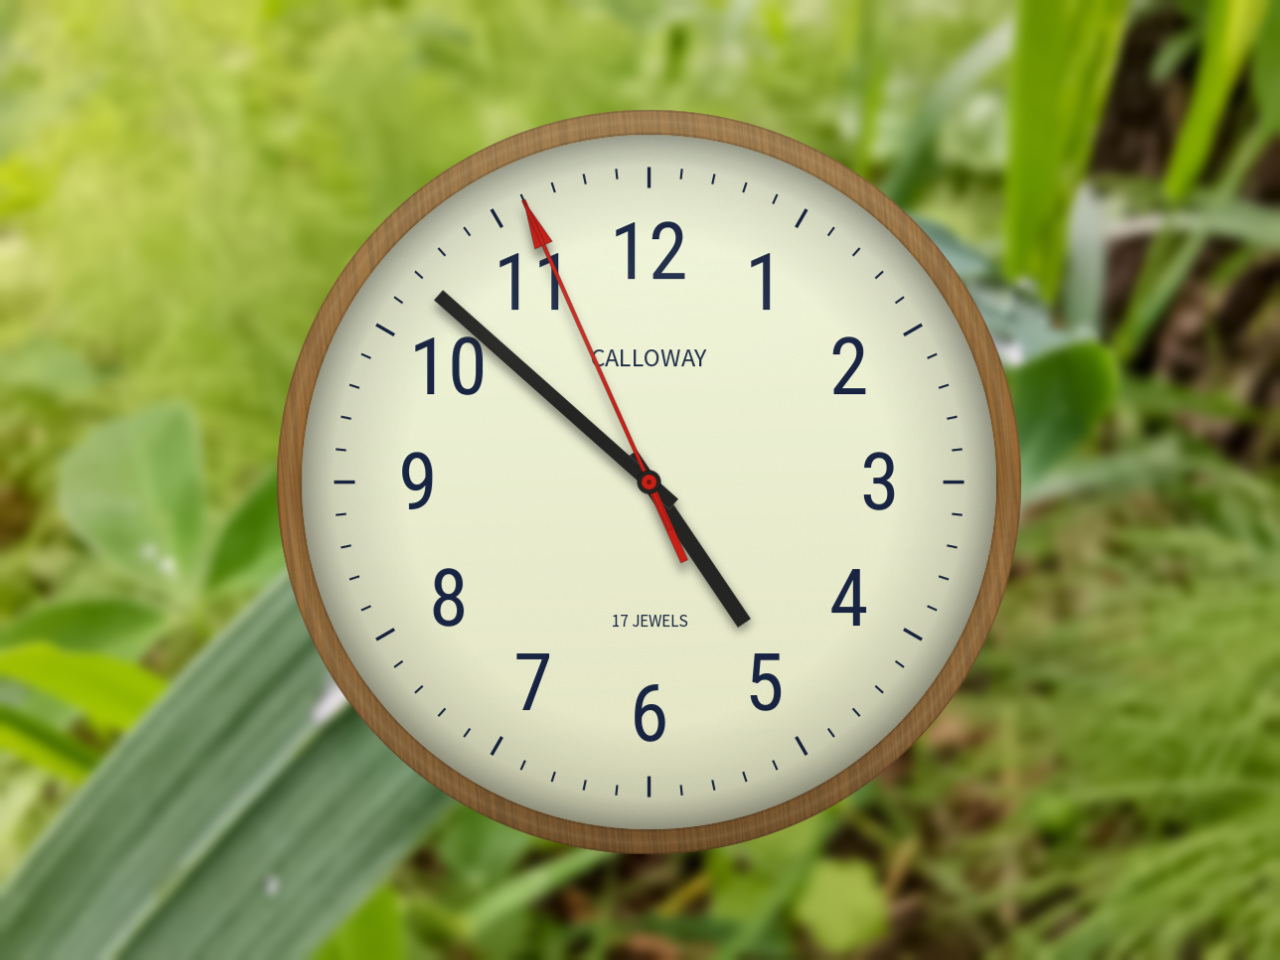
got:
4:51:56
